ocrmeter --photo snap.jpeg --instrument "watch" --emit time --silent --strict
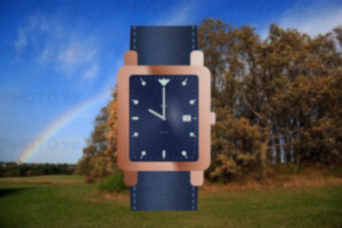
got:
10:00
